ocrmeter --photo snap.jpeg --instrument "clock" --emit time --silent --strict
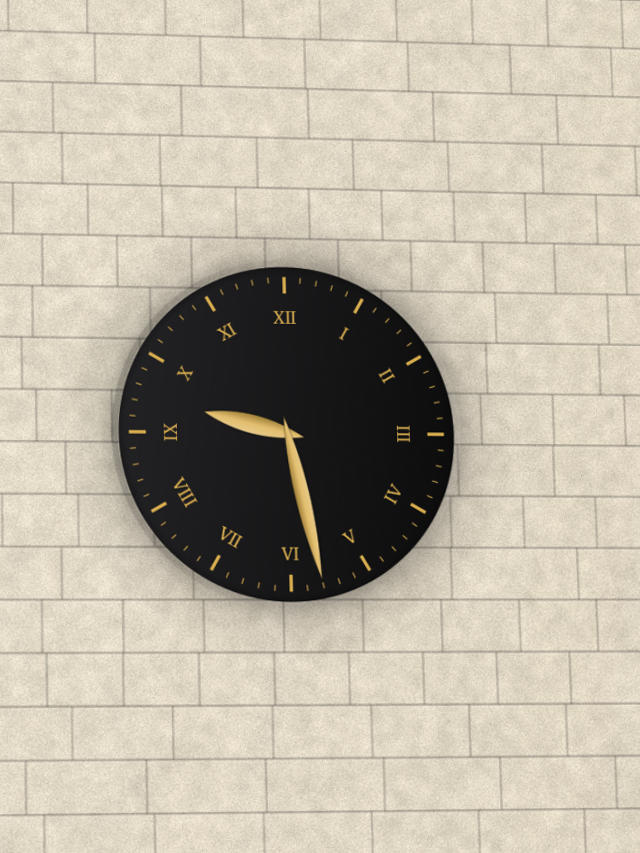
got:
9:28
